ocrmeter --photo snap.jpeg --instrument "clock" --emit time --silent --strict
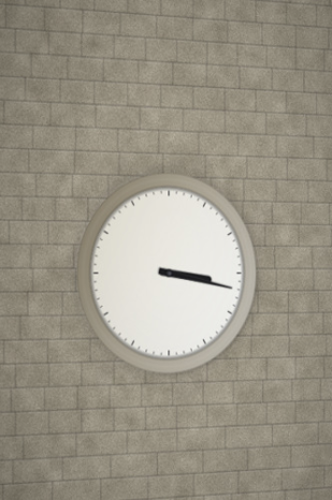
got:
3:17
